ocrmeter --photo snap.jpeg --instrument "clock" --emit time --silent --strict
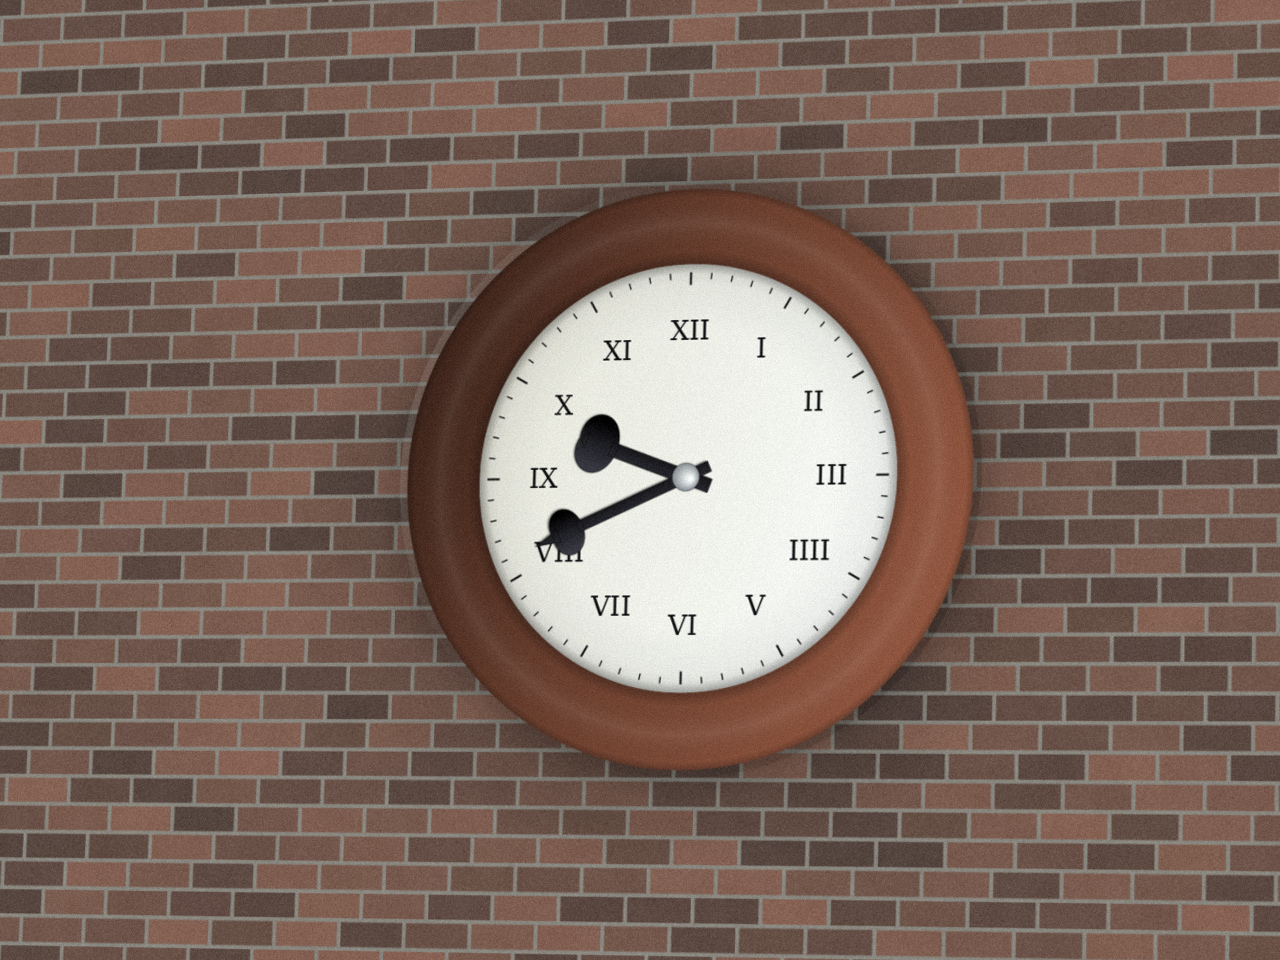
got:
9:41
